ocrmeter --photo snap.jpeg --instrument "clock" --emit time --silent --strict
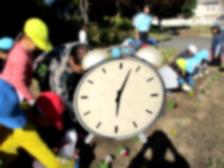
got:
6:03
